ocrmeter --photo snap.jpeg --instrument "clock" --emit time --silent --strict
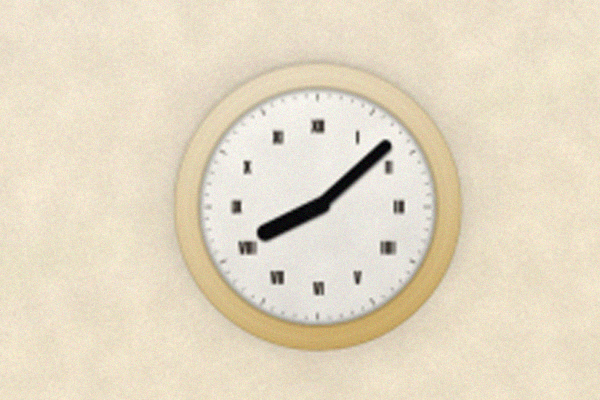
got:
8:08
